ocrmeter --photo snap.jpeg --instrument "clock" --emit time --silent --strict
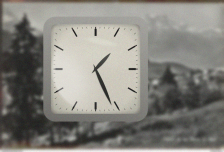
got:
1:26
